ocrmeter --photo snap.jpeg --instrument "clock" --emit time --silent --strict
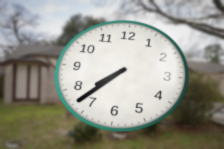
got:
7:37
